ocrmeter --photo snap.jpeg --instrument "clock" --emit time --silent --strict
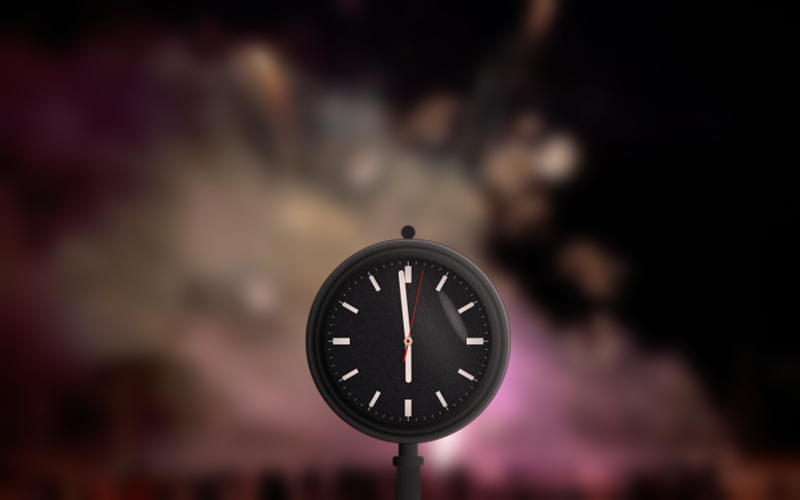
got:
5:59:02
